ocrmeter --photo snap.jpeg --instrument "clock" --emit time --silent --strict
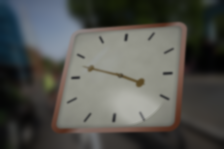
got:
3:48
